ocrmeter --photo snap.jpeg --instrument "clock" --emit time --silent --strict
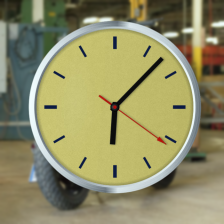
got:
6:07:21
